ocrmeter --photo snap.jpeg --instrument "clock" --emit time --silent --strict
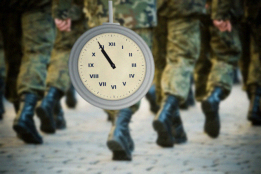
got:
10:55
